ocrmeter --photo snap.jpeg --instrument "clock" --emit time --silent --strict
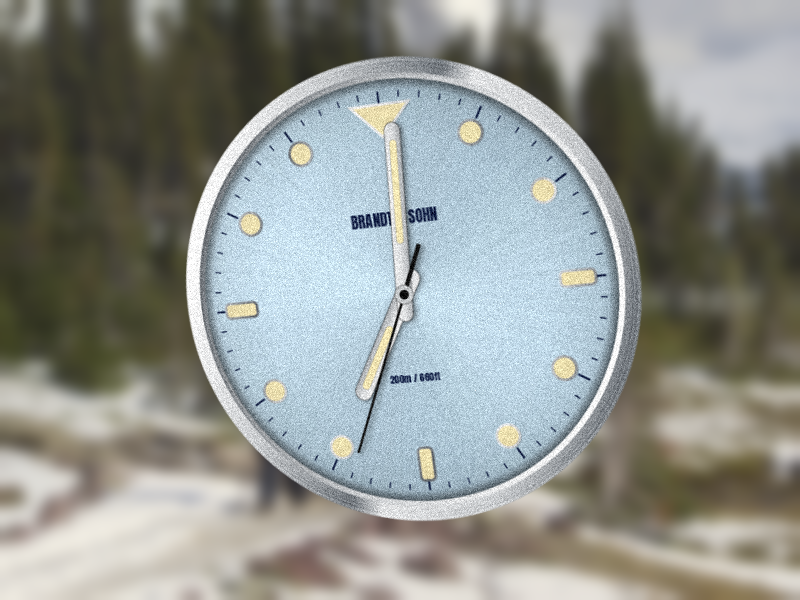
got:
7:00:34
